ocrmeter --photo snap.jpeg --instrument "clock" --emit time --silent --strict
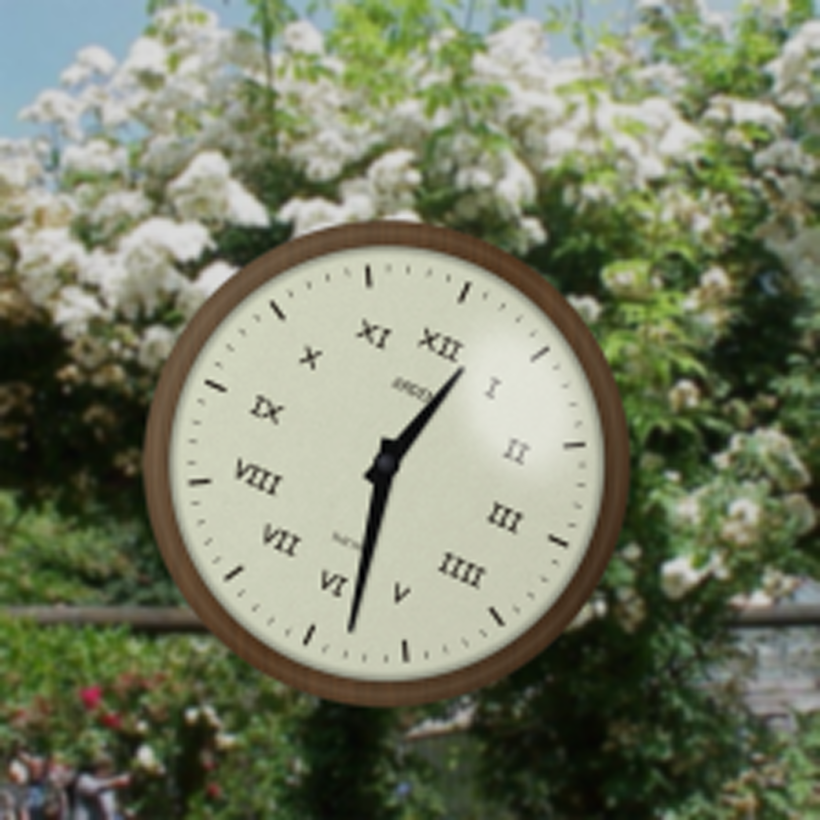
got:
12:28
